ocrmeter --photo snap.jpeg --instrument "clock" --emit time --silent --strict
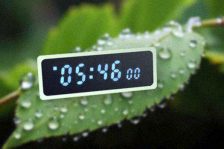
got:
5:46:00
